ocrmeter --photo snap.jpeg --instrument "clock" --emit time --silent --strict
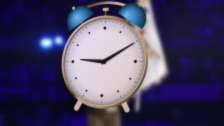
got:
9:10
